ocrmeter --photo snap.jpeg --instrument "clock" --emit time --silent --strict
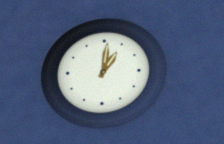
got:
1:01
